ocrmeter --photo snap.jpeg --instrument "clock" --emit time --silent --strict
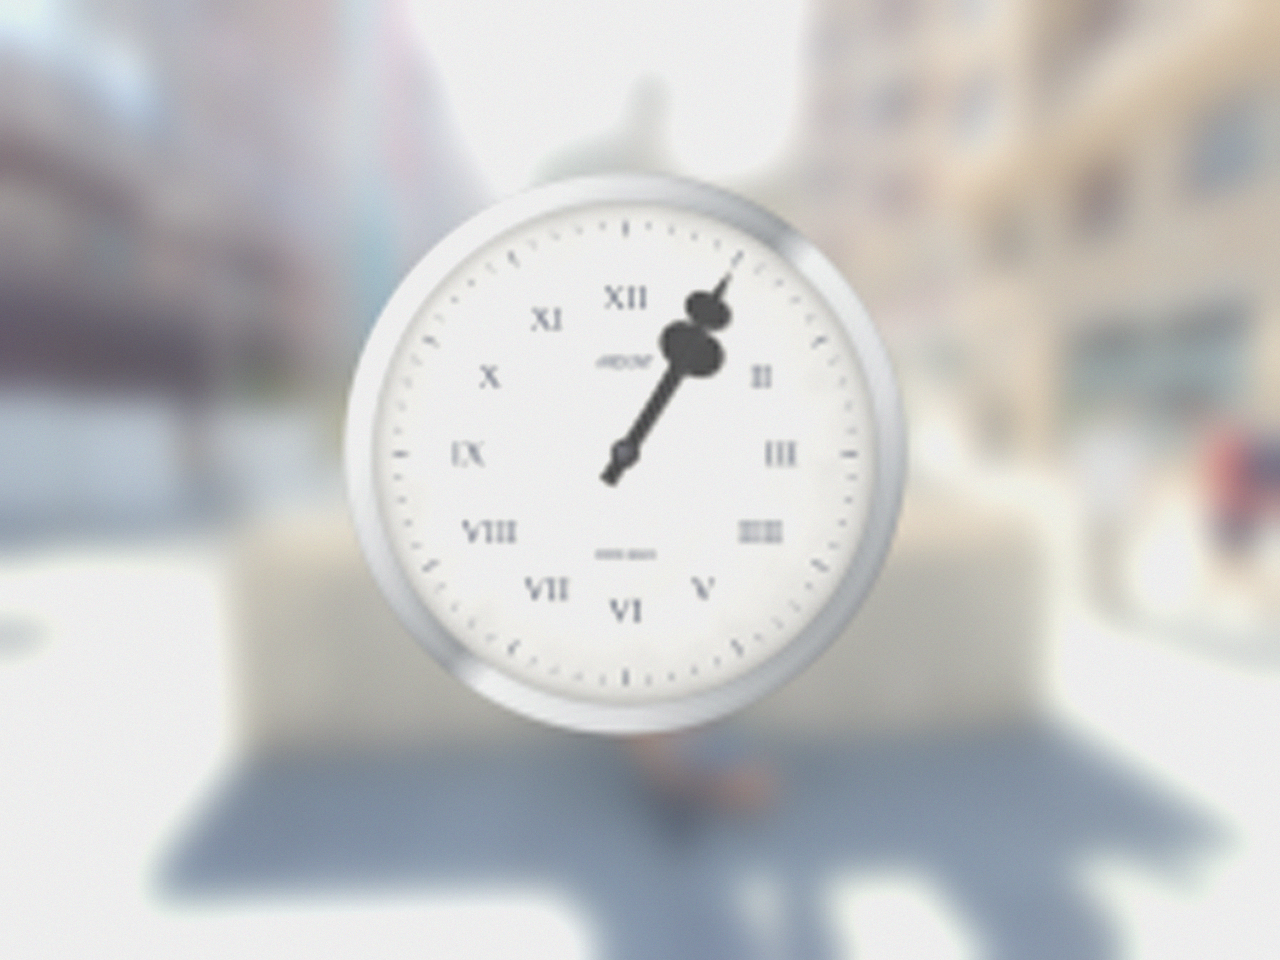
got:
1:05
